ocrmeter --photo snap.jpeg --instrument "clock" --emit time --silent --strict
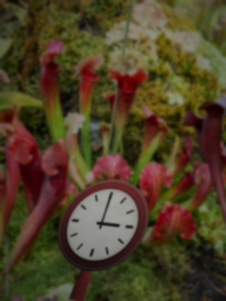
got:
3:00
